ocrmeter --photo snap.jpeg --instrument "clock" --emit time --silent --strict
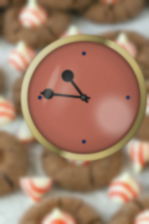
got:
10:46
